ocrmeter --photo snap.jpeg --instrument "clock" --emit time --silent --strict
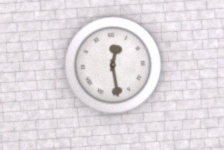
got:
12:29
